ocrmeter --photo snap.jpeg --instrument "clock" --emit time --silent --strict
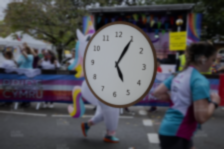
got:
5:05
